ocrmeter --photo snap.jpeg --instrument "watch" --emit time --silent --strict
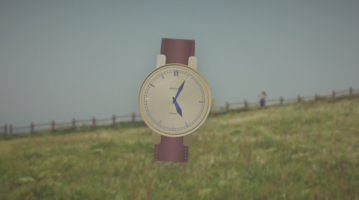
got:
5:04
